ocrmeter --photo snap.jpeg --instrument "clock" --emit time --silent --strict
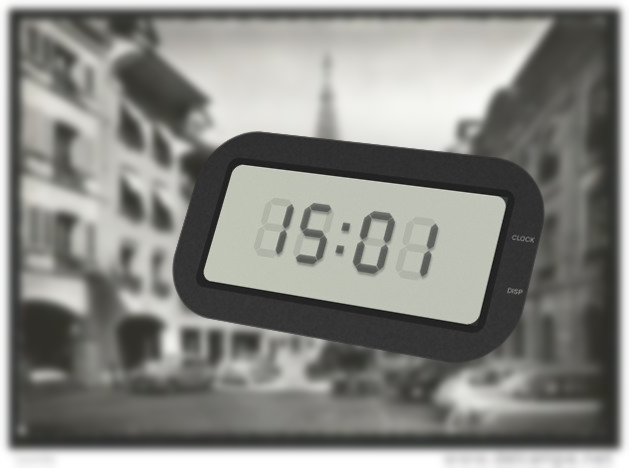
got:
15:01
